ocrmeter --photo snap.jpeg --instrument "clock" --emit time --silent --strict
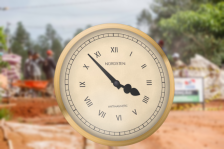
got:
3:53
